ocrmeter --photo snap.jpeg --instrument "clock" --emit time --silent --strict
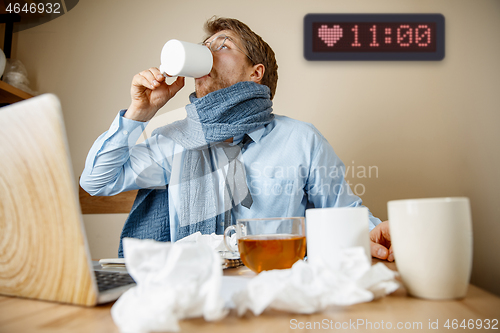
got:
11:00
